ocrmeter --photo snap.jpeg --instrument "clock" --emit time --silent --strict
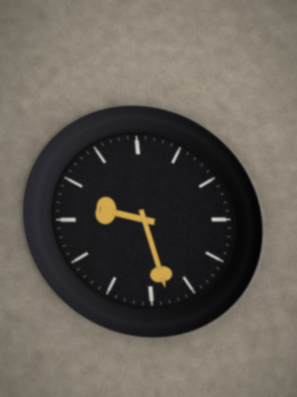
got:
9:28
